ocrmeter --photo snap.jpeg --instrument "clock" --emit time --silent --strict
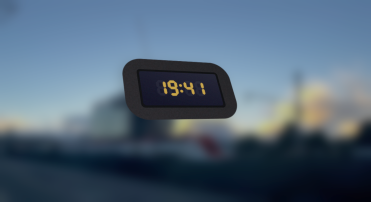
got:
19:41
